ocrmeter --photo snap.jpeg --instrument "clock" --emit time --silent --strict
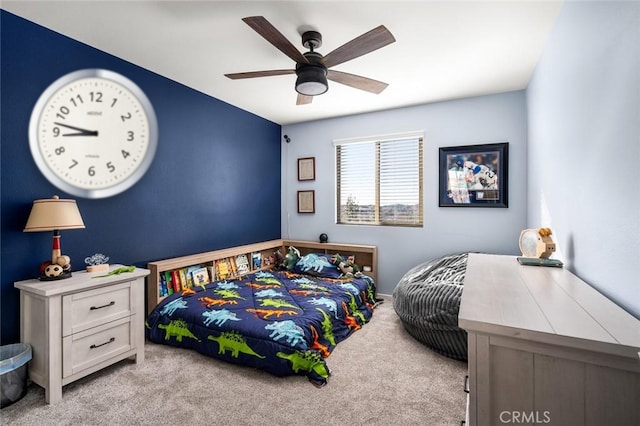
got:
8:47
